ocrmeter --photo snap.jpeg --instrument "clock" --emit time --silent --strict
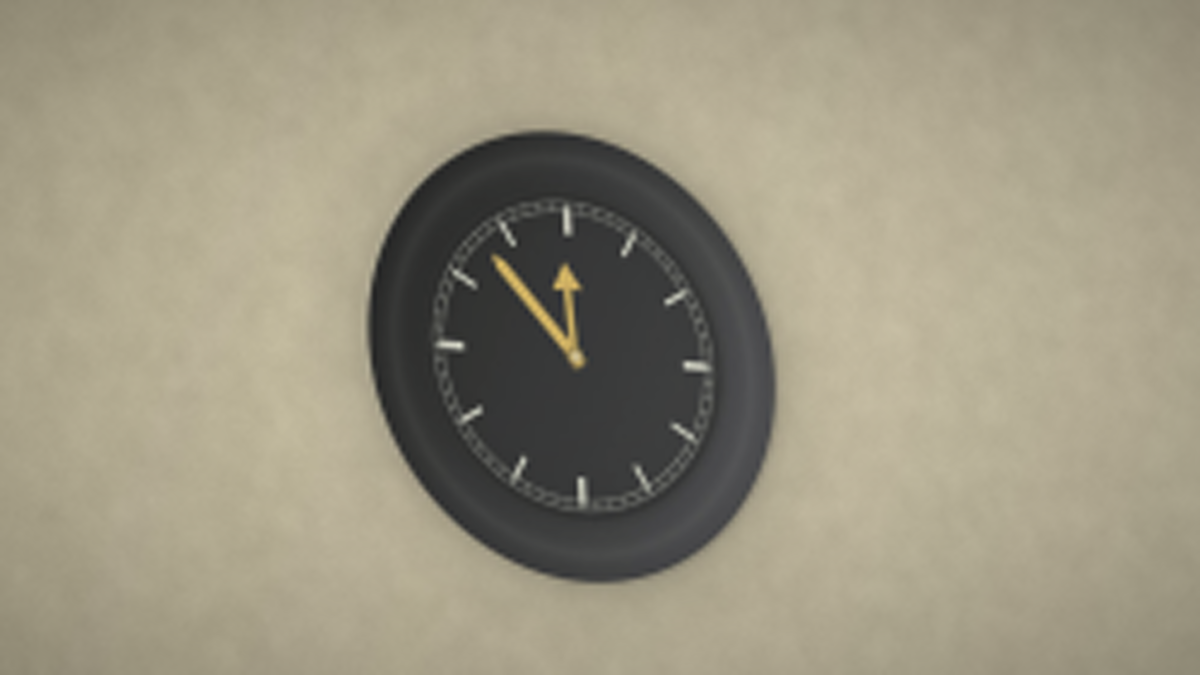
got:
11:53
